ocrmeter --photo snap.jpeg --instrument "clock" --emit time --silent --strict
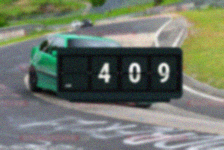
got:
4:09
